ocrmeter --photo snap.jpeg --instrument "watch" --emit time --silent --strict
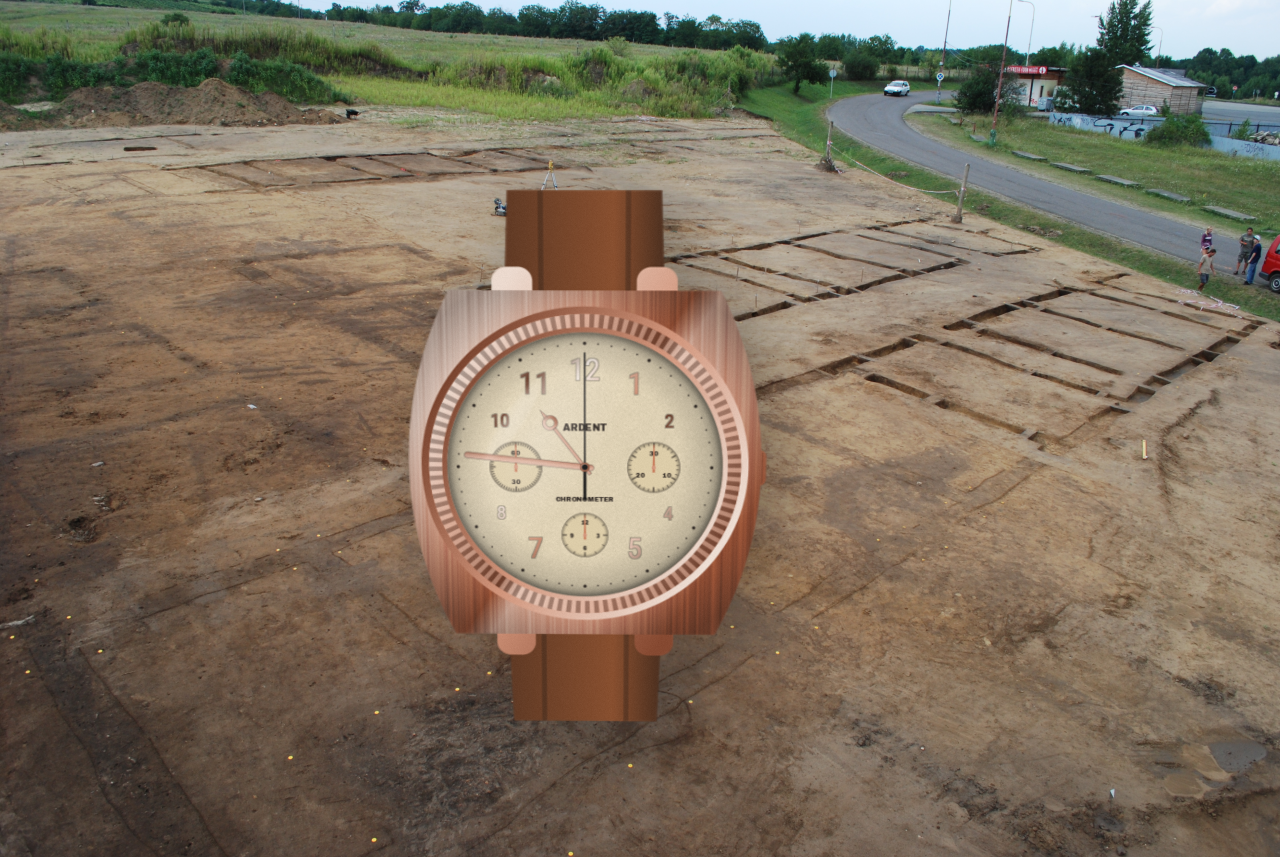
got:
10:46
